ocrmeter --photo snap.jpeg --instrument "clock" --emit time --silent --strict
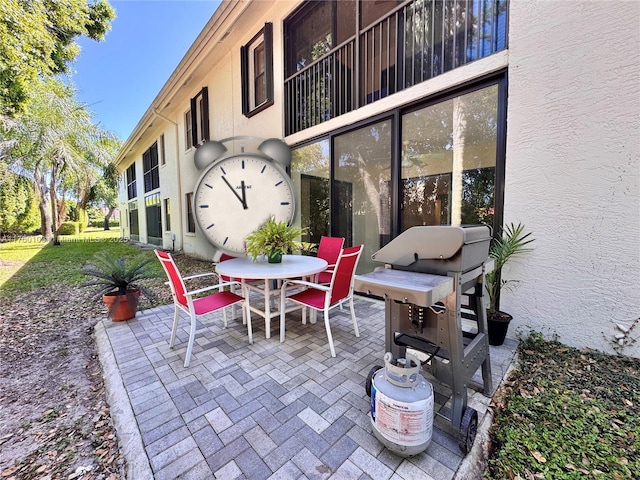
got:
11:54
